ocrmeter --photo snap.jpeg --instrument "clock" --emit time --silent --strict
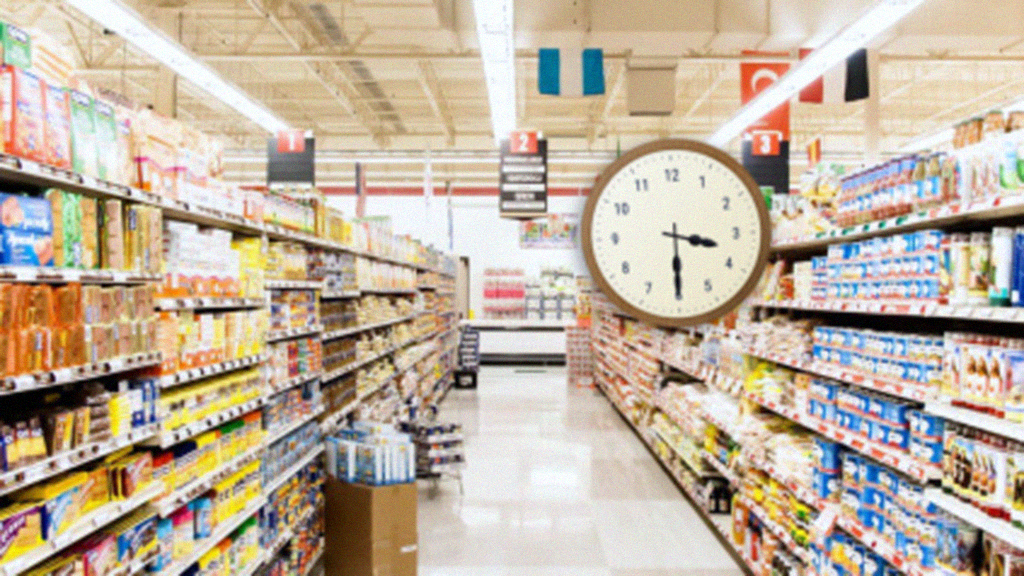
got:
3:30
